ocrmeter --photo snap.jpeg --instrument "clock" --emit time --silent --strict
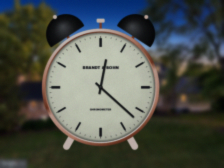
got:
12:22
